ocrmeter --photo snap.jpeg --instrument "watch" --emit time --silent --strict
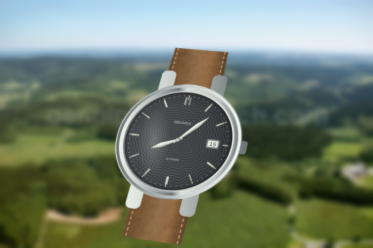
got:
8:07
